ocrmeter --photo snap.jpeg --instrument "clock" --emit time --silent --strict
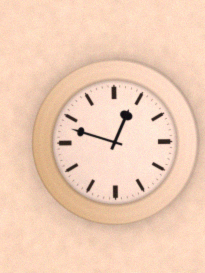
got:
12:48
